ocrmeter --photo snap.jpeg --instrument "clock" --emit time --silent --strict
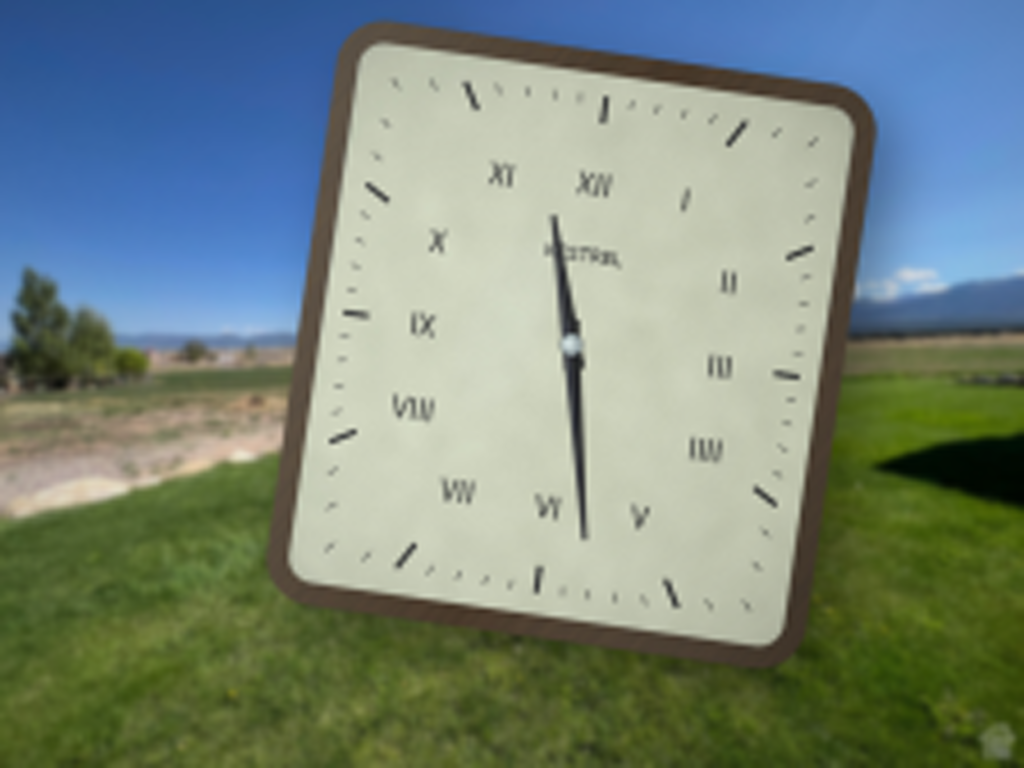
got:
11:28
